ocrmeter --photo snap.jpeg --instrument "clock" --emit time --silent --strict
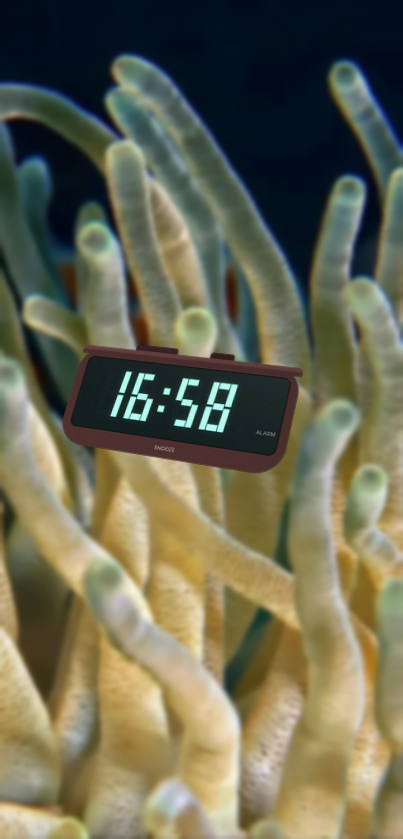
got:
16:58
